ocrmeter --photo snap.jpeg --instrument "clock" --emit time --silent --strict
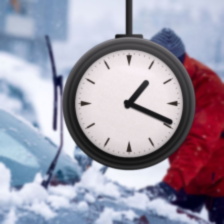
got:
1:19
